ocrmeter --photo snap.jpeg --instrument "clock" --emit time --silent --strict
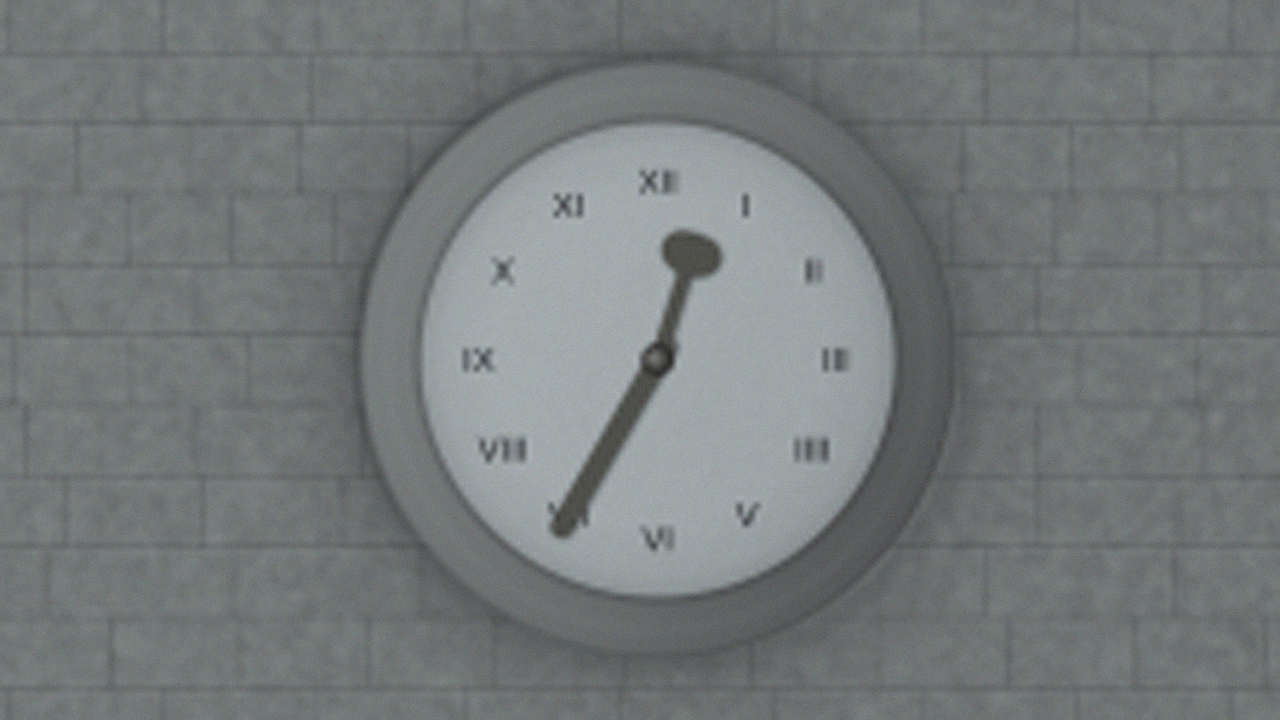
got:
12:35
